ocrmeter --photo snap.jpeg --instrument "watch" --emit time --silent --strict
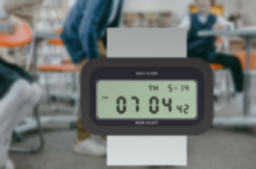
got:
7:04
